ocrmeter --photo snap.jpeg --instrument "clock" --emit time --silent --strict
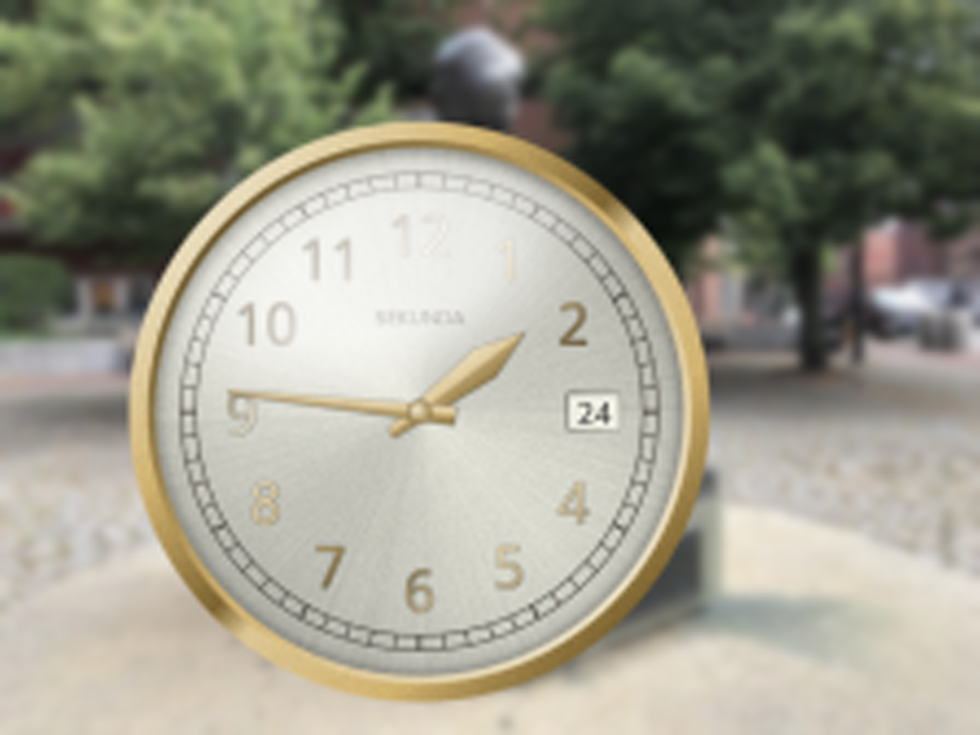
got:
1:46
